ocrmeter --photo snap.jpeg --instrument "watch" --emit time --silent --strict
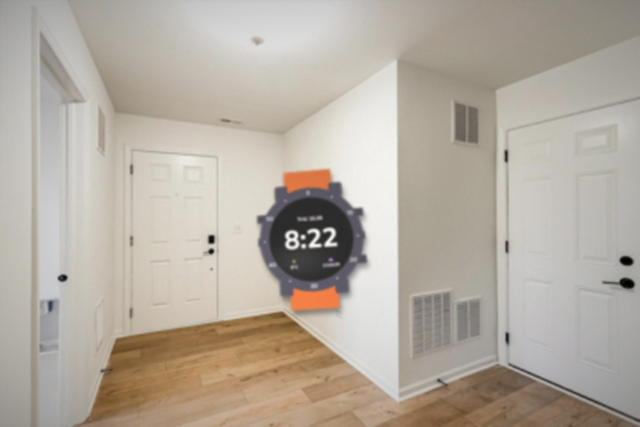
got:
8:22
